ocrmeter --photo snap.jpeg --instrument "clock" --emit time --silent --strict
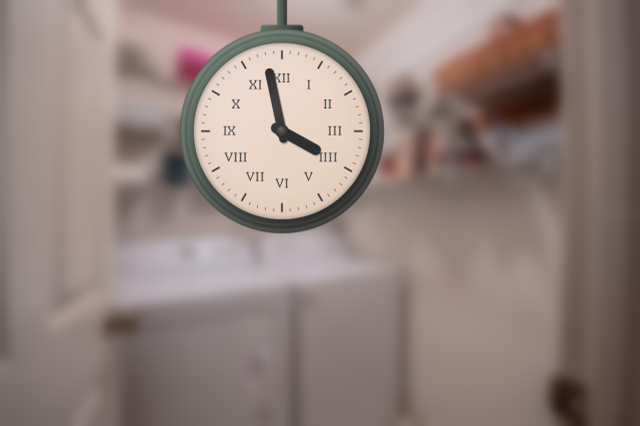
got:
3:58
